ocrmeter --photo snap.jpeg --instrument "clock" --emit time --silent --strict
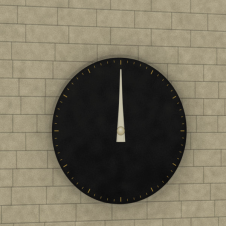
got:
12:00
